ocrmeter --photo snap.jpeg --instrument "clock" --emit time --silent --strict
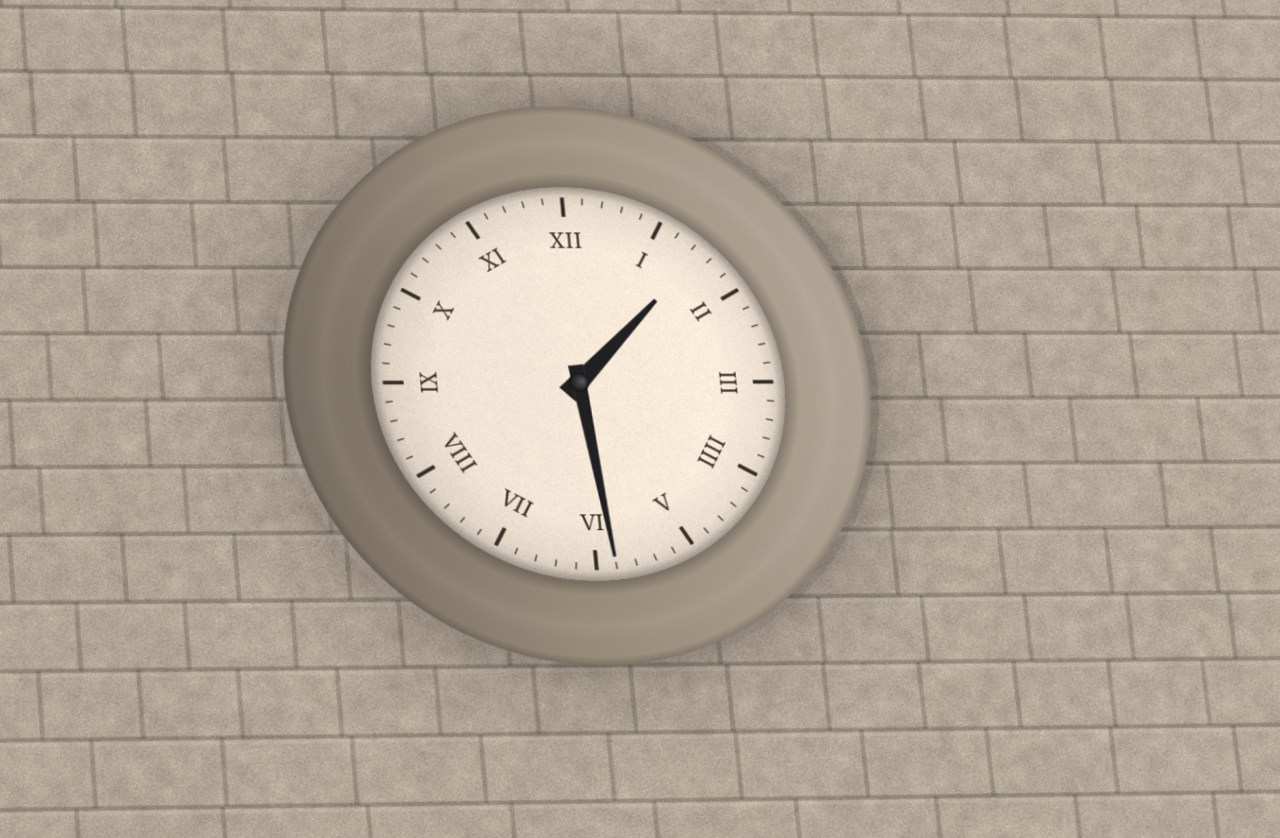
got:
1:29
